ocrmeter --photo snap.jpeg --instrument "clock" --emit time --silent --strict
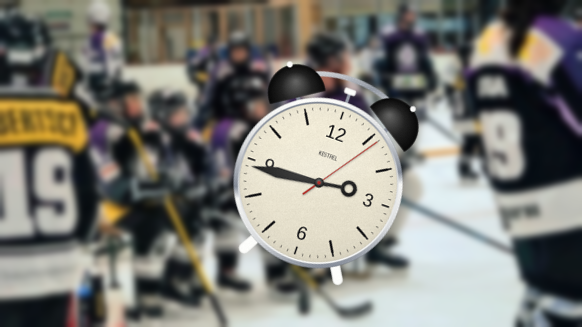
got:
2:44:06
